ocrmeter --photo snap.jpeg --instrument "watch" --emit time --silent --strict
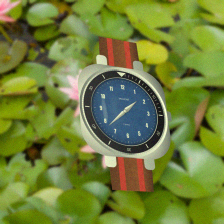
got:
1:38
